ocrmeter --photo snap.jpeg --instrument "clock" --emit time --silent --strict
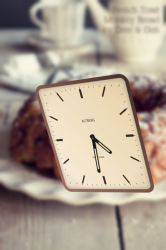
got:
4:31
